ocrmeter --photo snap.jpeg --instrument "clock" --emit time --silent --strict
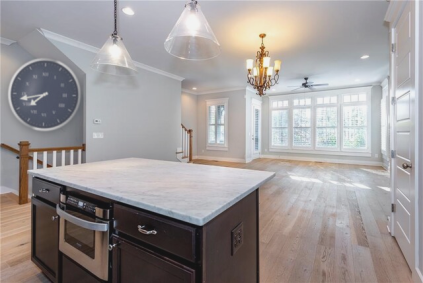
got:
7:43
